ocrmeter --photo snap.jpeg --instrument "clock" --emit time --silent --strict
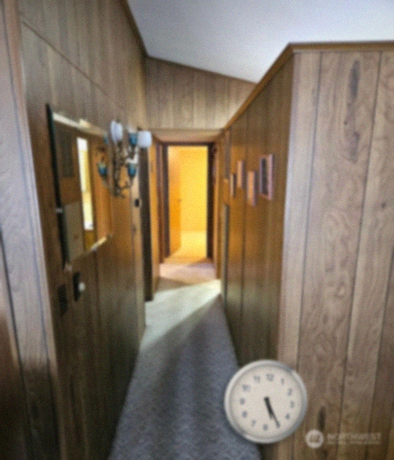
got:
5:25
